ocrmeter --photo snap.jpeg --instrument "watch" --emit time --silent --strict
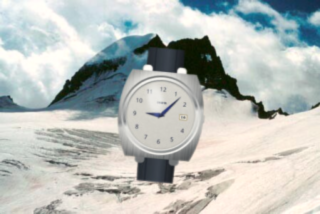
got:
9:07
